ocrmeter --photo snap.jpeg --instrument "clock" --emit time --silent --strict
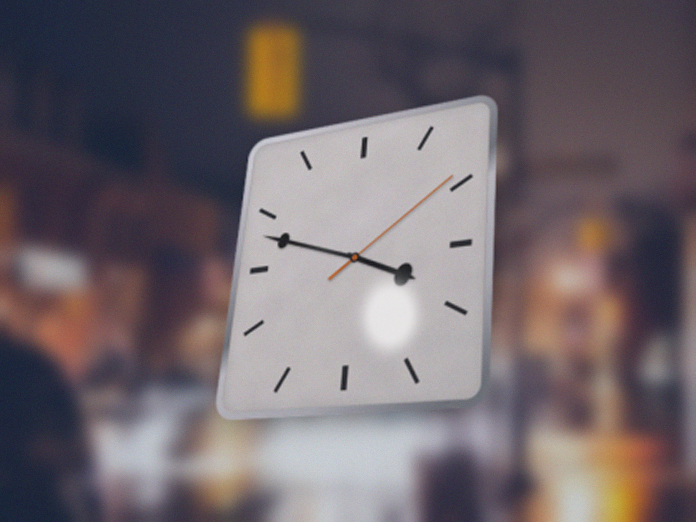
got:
3:48:09
